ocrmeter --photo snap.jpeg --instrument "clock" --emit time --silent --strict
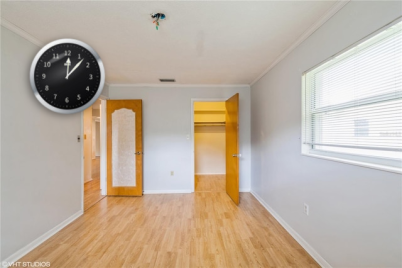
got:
12:07
